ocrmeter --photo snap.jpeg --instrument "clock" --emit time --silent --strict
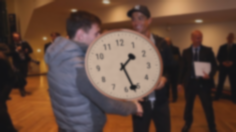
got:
1:27
